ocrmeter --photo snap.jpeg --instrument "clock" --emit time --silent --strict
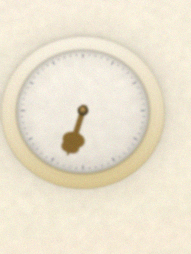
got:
6:33
